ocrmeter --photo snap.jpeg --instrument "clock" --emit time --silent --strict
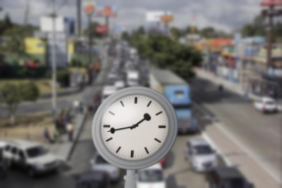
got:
1:43
